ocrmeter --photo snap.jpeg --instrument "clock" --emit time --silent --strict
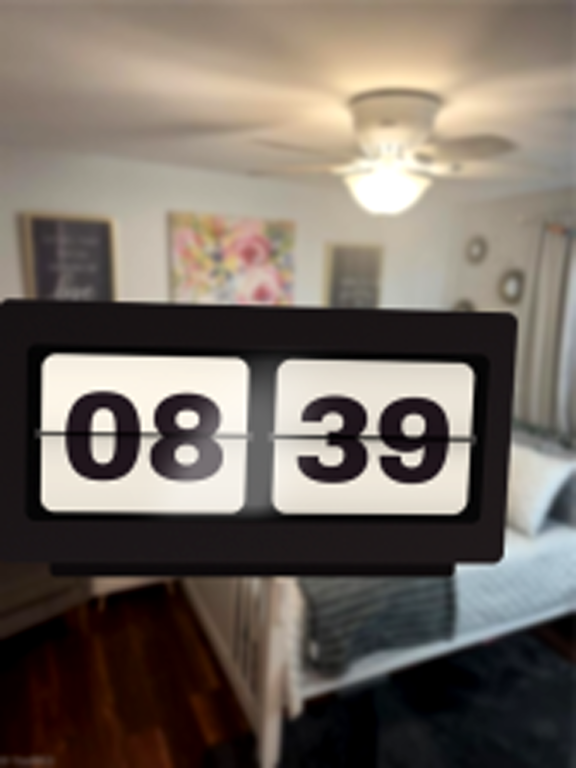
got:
8:39
